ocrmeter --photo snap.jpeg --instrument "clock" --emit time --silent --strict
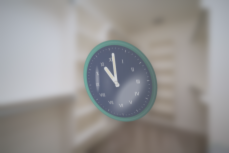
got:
11:01
